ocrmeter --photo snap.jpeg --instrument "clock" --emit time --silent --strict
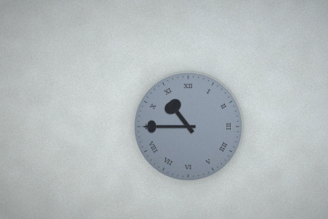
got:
10:45
